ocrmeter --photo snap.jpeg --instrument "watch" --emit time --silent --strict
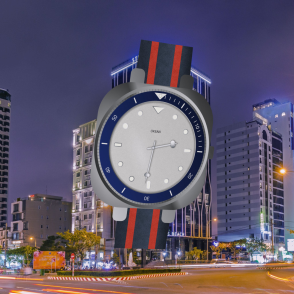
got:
2:31
